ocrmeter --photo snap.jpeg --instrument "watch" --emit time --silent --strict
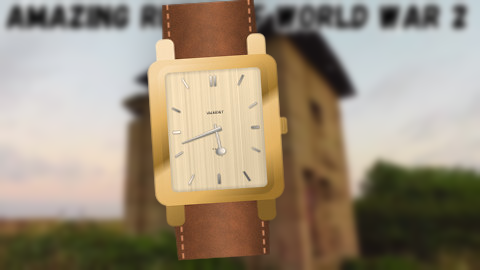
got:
5:42
